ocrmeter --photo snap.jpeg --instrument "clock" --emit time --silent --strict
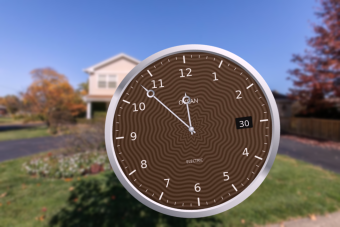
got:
11:53
